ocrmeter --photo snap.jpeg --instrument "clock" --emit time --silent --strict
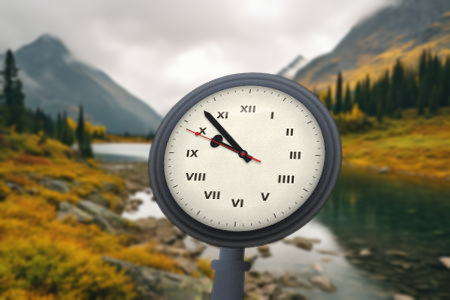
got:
9:52:49
